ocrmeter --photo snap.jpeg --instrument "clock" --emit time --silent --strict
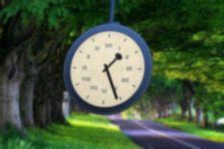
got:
1:26
